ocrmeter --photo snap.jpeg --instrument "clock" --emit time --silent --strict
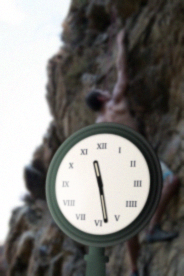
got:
11:28
